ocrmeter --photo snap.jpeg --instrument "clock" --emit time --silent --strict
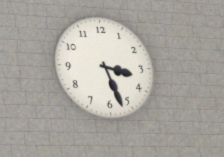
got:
3:27
